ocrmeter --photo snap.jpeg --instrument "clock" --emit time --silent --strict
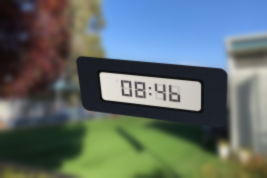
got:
8:46
